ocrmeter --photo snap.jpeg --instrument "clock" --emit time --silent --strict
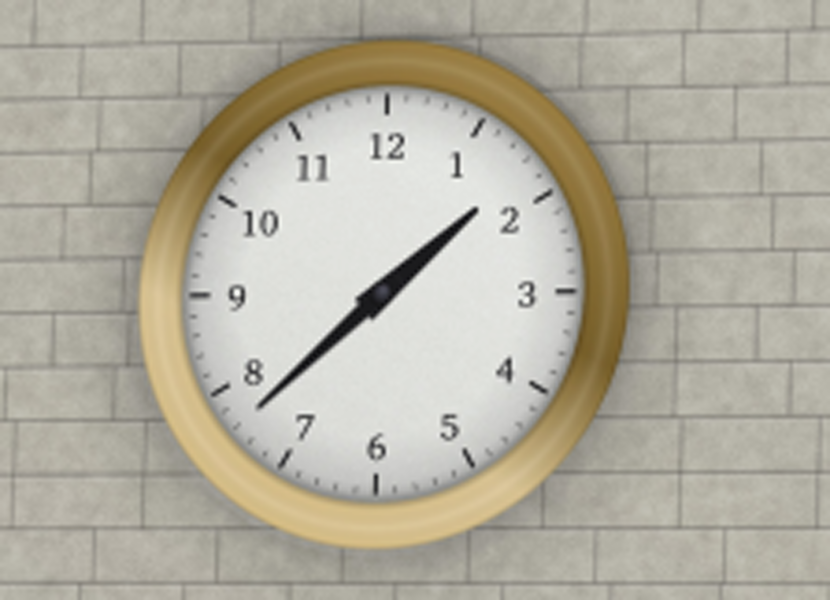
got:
1:38
